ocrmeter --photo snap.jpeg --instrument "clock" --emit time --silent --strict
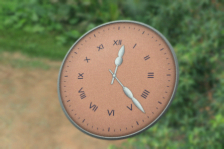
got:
12:23
